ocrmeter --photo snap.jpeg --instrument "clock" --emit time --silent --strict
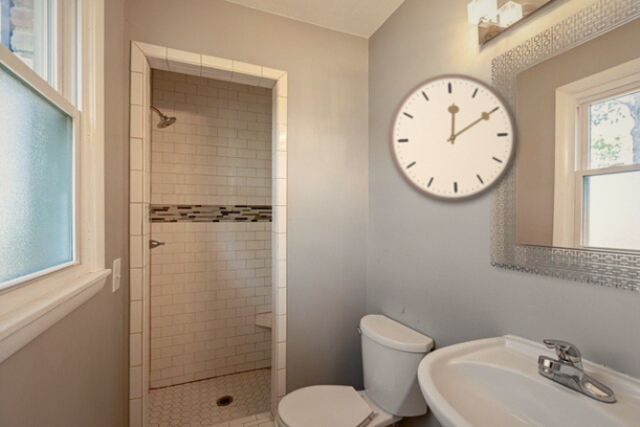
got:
12:10
